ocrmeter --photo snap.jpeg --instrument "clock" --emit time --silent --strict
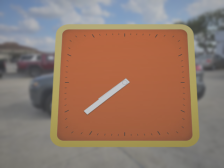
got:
7:38
